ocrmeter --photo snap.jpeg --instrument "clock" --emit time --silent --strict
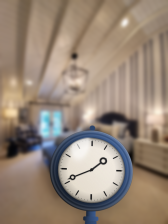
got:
1:41
